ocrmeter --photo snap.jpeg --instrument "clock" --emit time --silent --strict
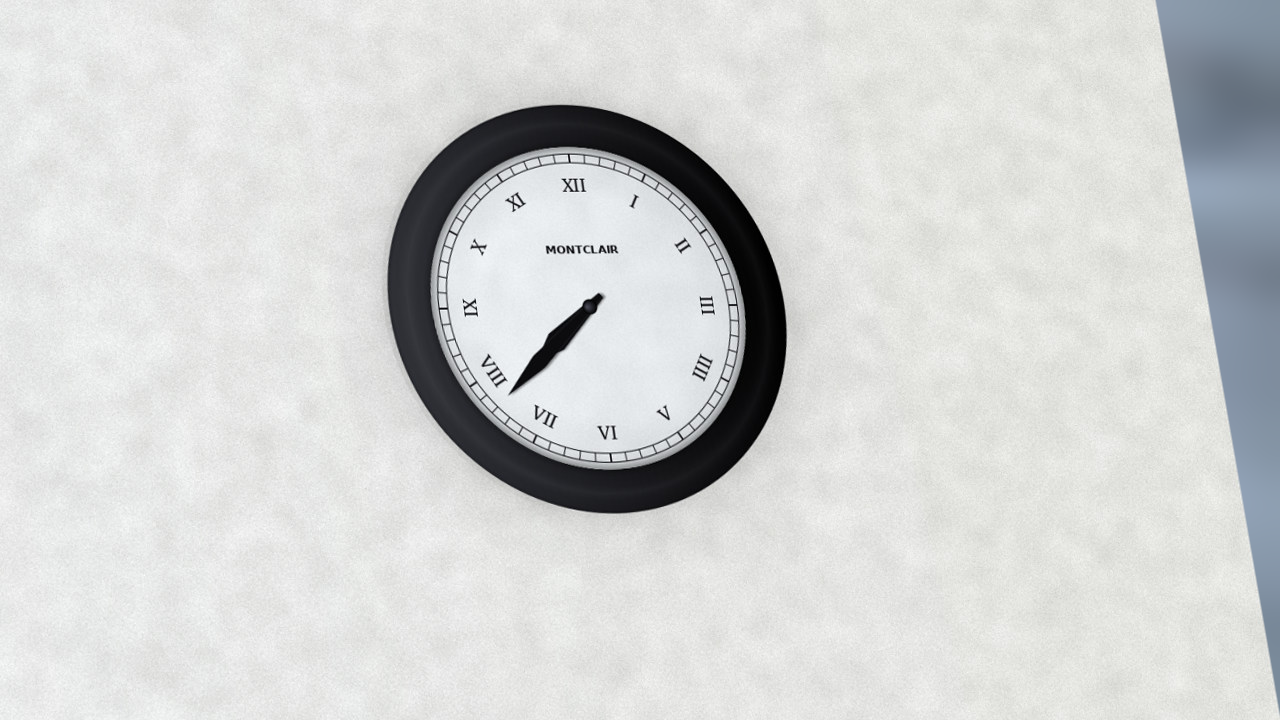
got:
7:38
